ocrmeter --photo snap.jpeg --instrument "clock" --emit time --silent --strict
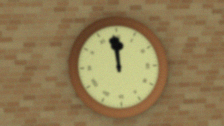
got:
11:59
